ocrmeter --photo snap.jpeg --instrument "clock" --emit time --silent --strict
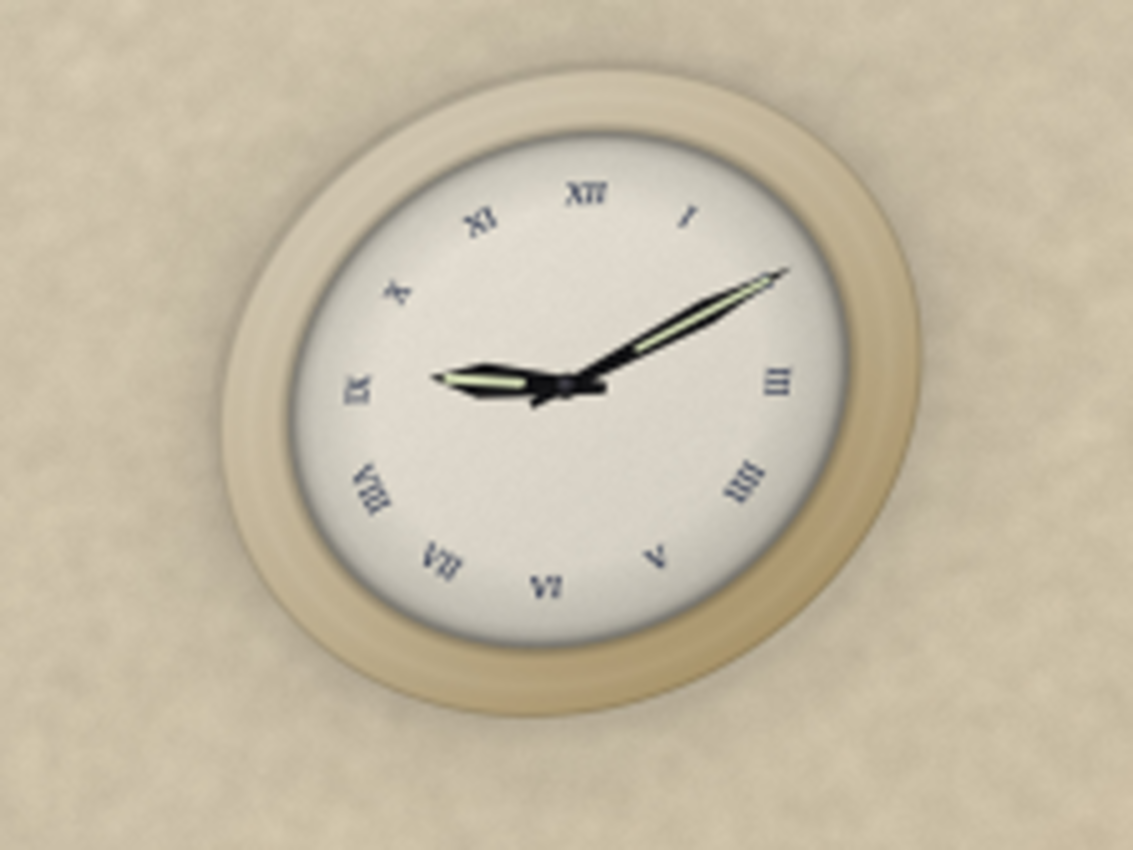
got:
9:10
